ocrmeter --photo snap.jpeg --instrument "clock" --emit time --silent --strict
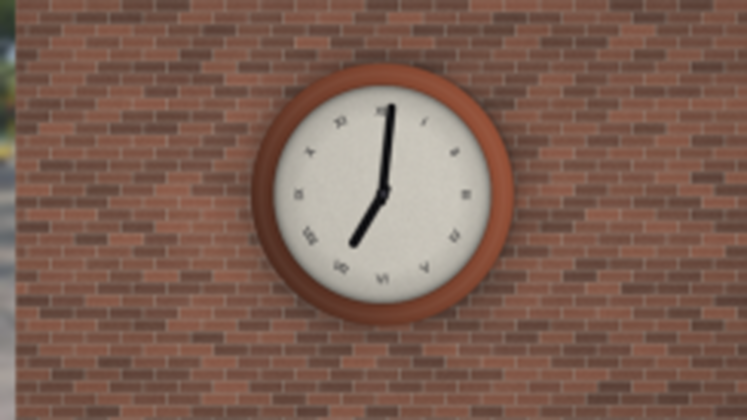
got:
7:01
